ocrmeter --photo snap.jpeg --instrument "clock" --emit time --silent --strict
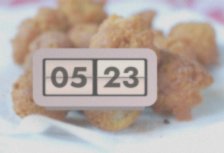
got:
5:23
